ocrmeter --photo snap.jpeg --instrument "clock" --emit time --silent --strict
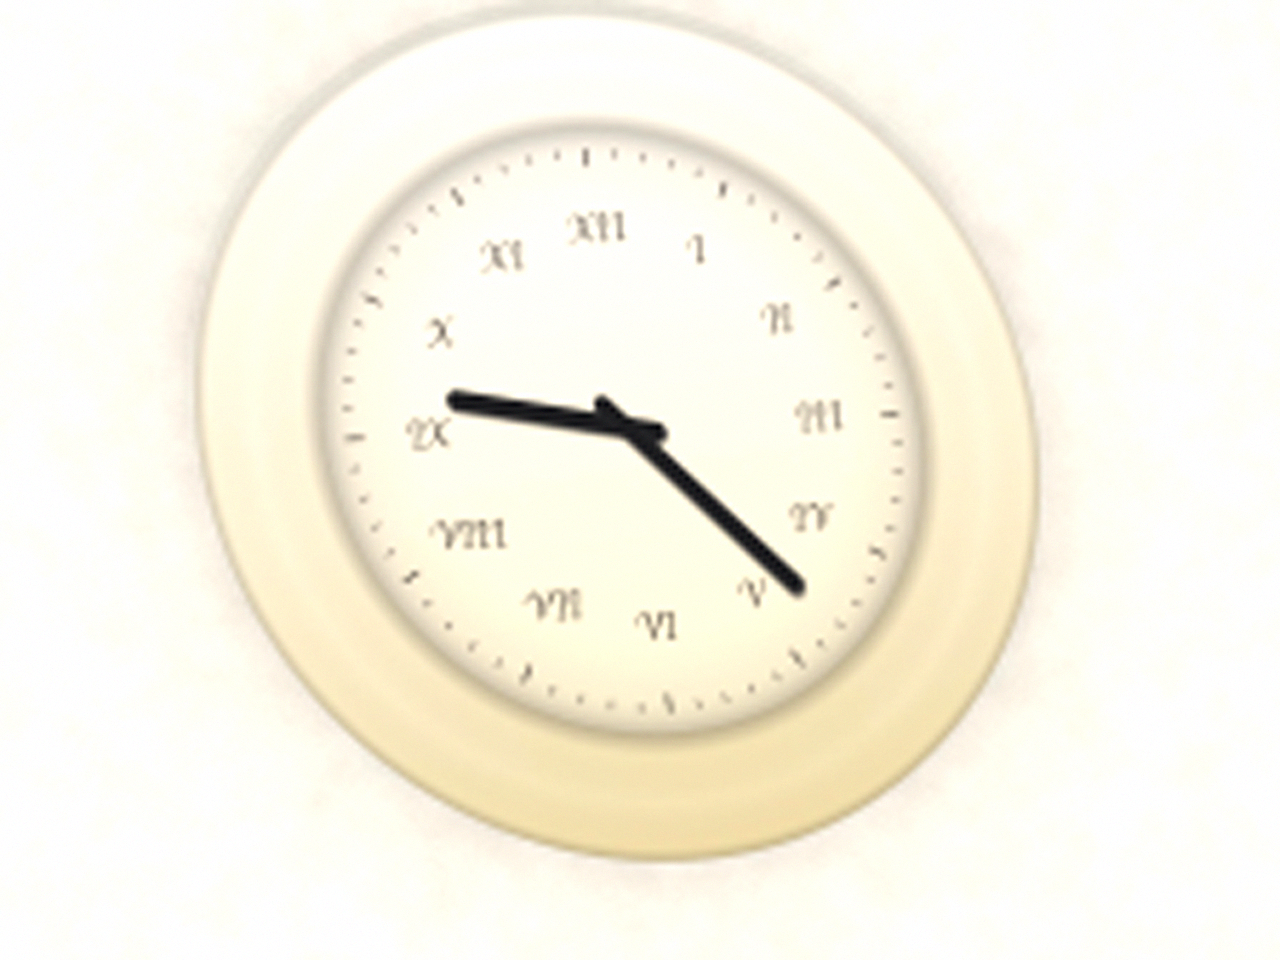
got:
9:23
